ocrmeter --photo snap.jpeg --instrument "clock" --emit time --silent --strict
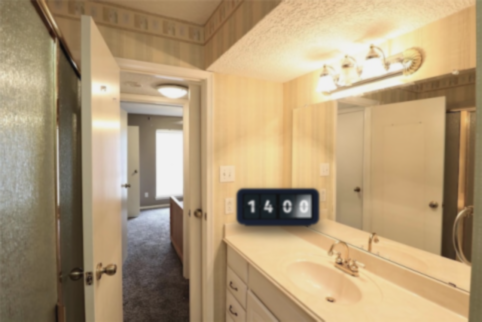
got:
14:00
